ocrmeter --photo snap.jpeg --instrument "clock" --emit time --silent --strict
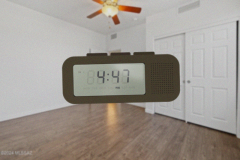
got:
4:47
